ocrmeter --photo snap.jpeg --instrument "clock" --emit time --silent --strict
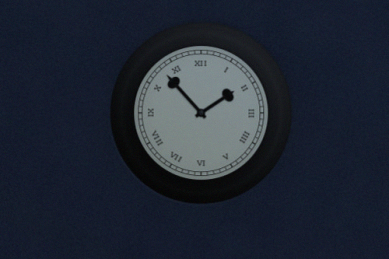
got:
1:53
